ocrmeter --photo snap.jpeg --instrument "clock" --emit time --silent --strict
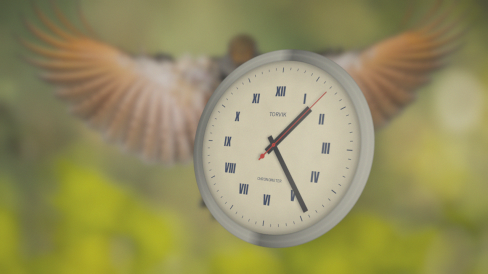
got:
1:24:07
